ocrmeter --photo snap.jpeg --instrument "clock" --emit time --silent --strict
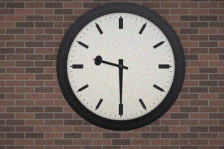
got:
9:30
